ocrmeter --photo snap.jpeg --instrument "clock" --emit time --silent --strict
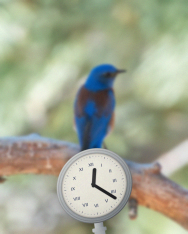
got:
12:22
